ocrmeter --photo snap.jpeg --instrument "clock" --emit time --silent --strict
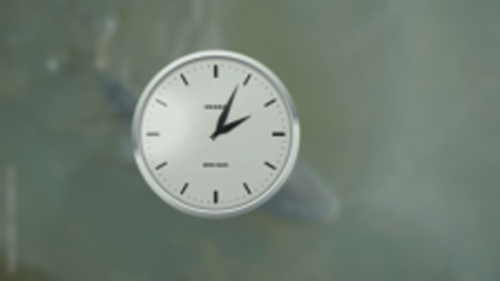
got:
2:04
